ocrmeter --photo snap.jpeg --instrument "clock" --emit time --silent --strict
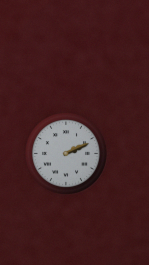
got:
2:11
